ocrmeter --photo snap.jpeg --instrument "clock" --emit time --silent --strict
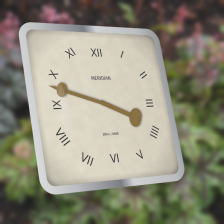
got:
3:48
